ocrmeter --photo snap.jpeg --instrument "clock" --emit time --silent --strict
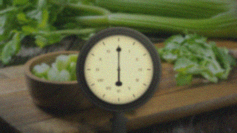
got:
6:00
